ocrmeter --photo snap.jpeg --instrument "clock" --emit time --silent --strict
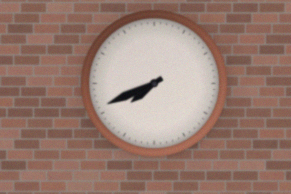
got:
7:41
